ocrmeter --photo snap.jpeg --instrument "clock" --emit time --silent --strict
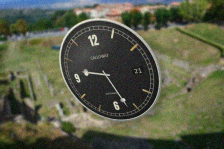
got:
9:27
